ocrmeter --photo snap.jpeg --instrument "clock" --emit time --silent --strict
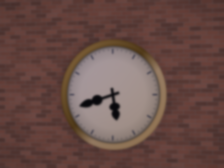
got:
5:42
